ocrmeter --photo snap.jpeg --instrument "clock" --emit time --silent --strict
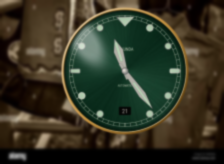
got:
11:24
